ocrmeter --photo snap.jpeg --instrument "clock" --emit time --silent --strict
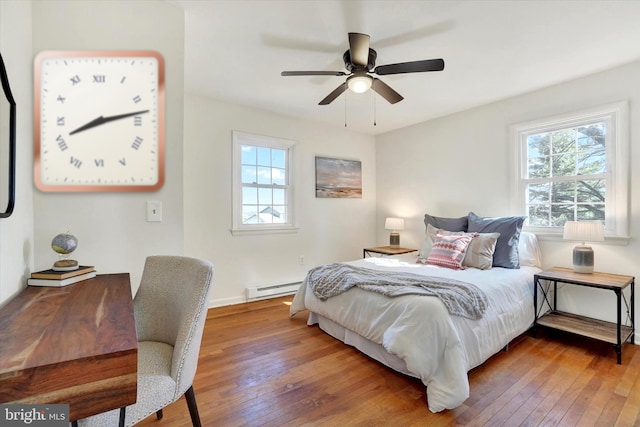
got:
8:13
